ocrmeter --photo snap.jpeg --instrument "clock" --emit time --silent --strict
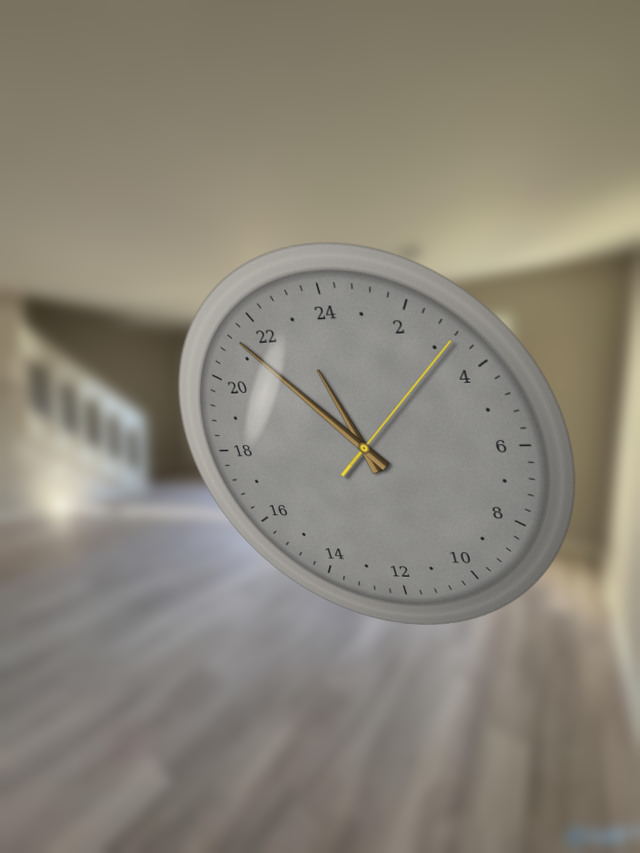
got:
22:53:08
